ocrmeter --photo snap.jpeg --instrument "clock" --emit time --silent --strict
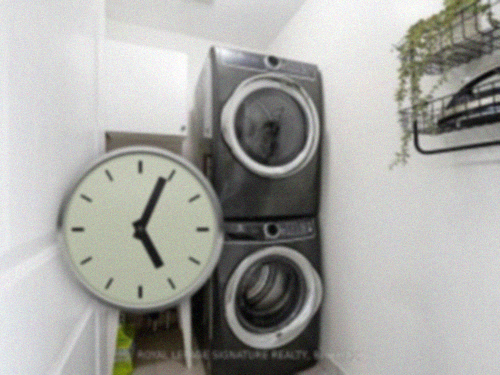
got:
5:04
